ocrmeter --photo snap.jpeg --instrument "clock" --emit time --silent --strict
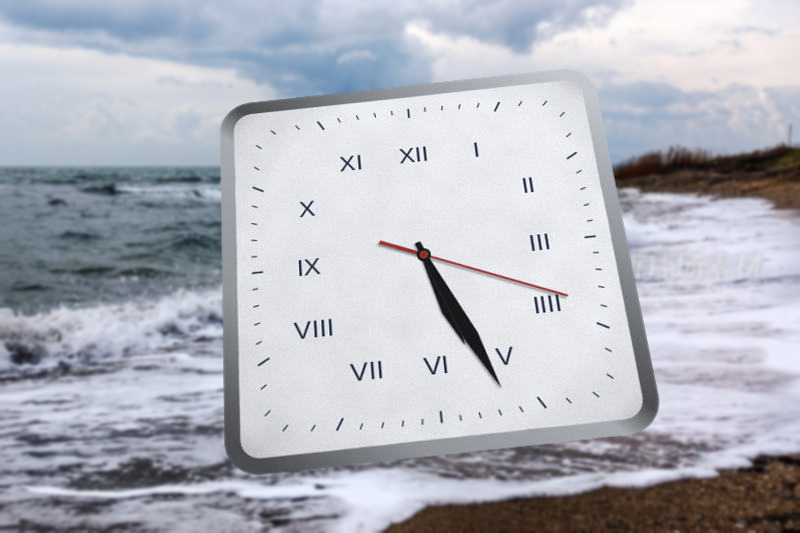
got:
5:26:19
